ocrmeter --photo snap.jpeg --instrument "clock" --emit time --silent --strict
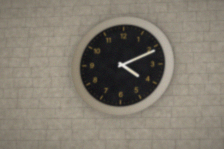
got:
4:11
